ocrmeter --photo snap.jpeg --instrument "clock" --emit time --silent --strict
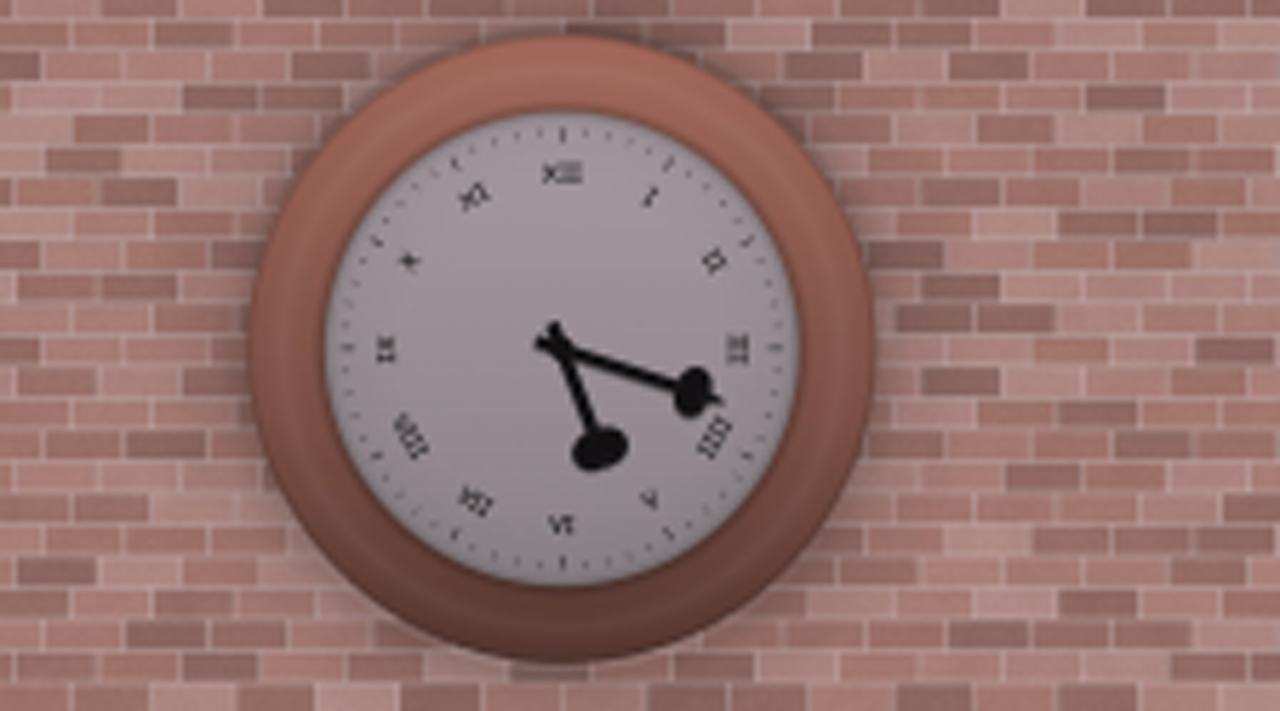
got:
5:18
